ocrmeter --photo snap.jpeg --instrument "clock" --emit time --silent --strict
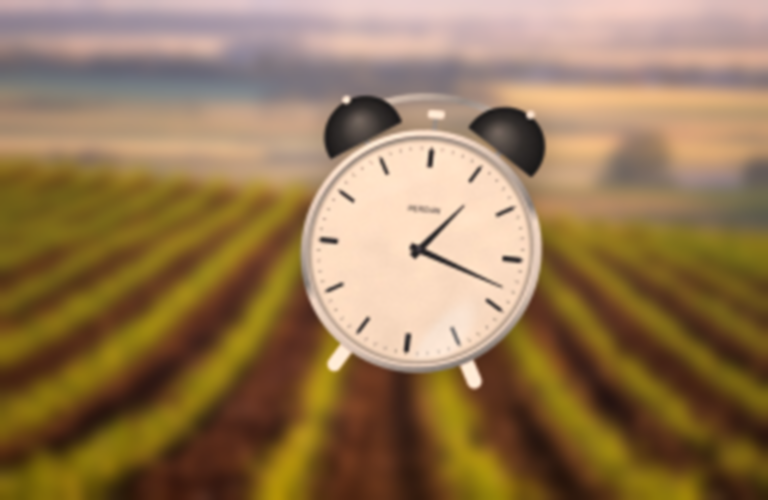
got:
1:18
